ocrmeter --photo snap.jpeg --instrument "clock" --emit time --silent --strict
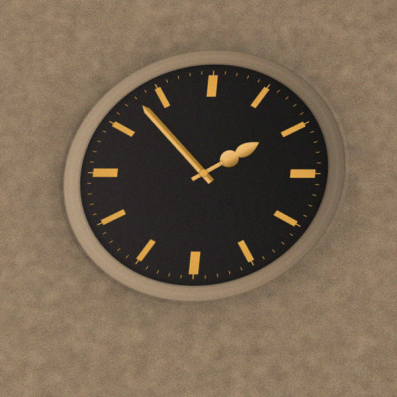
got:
1:53
